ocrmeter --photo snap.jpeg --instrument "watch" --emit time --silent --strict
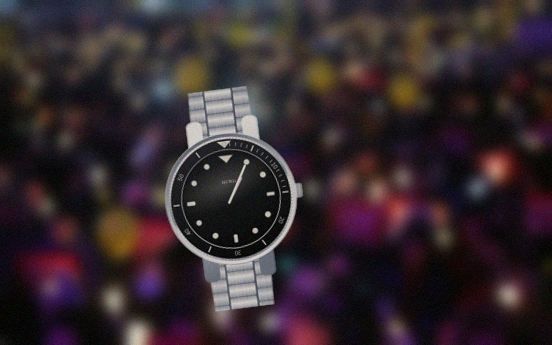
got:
1:05
